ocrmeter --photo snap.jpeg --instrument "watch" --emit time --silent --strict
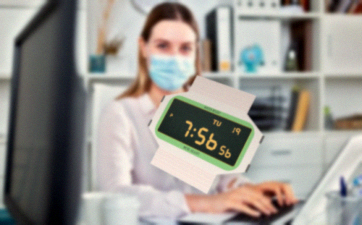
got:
7:56
